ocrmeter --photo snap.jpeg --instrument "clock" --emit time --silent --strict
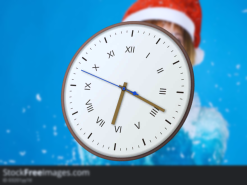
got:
6:18:48
